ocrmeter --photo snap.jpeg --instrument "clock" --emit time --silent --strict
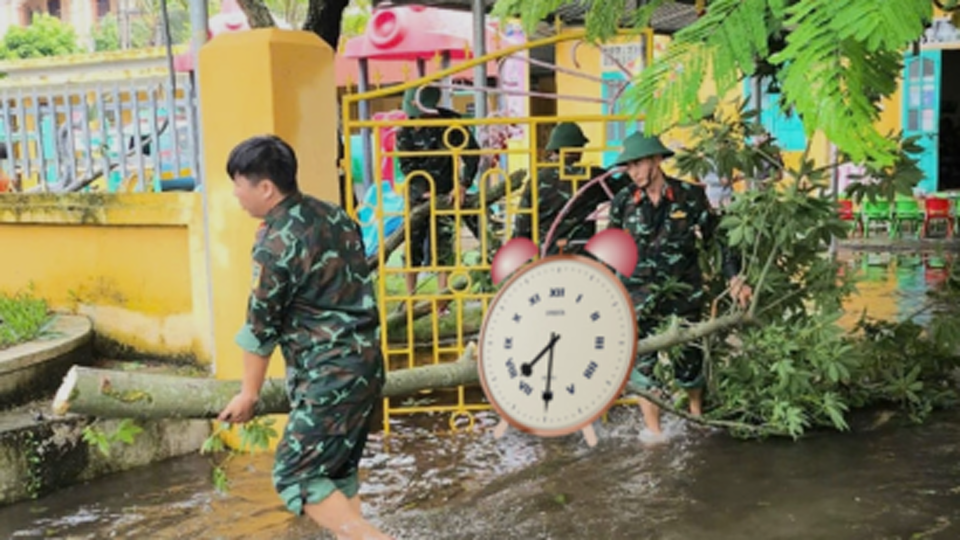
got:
7:30
